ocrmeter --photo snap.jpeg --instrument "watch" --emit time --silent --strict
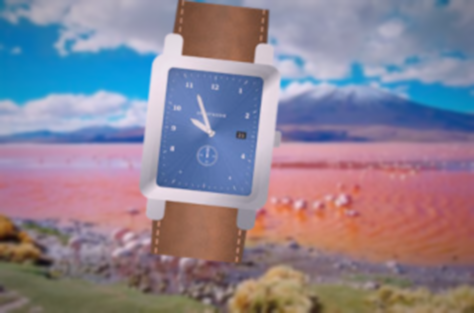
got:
9:56
